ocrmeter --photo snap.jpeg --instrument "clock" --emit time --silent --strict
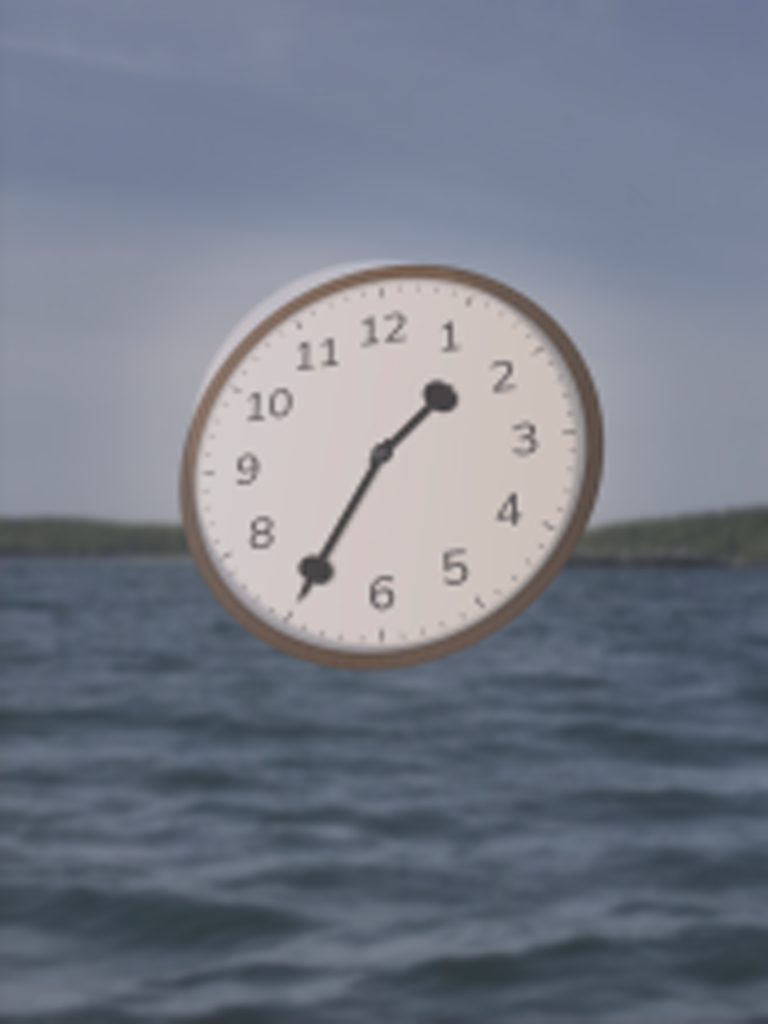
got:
1:35
